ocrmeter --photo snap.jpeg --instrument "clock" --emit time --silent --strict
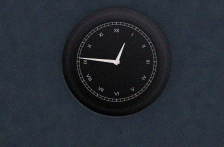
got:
12:46
